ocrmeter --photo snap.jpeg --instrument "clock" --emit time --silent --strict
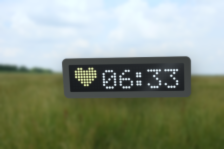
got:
6:33
